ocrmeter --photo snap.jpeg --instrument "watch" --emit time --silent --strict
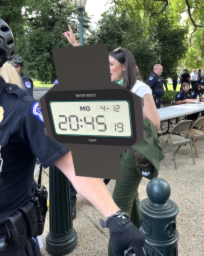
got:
20:45:19
